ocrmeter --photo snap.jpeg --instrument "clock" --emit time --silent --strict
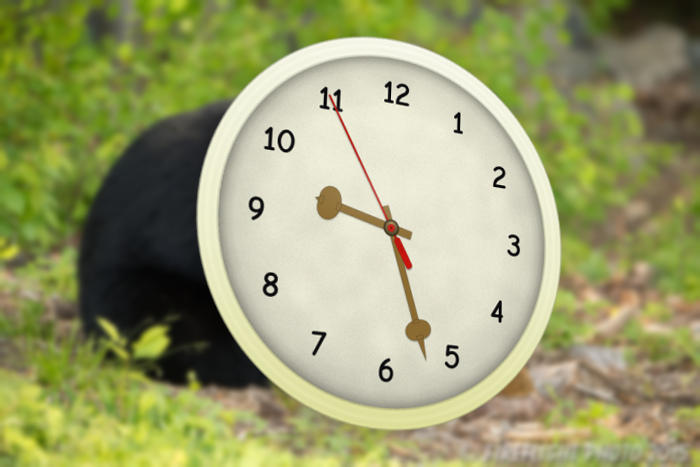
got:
9:26:55
